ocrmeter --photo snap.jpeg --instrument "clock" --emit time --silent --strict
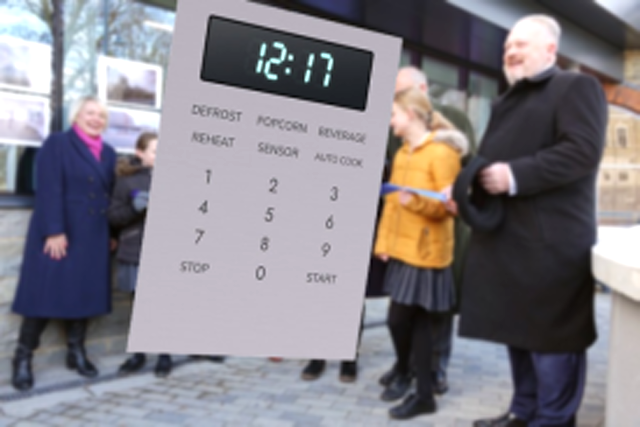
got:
12:17
